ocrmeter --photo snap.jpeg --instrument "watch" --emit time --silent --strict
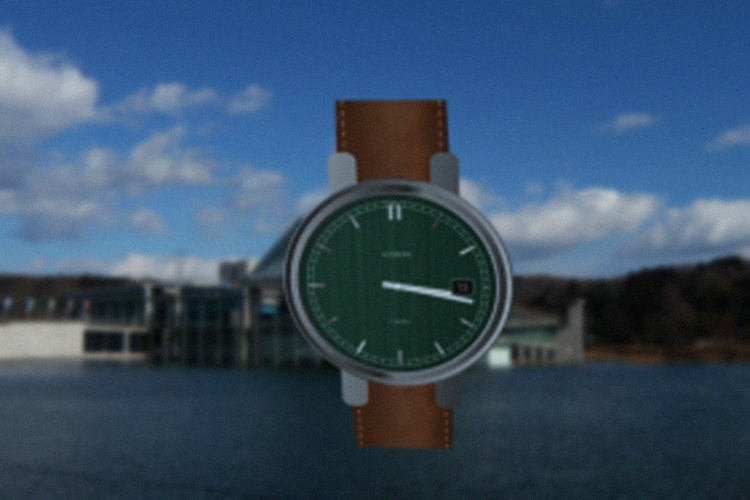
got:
3:17
